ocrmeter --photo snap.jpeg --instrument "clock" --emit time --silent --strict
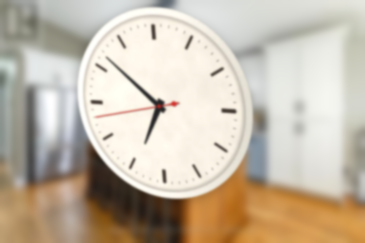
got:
6:51:43
